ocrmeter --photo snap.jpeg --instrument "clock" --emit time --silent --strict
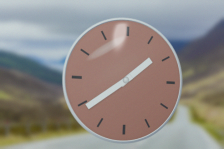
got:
1:39
